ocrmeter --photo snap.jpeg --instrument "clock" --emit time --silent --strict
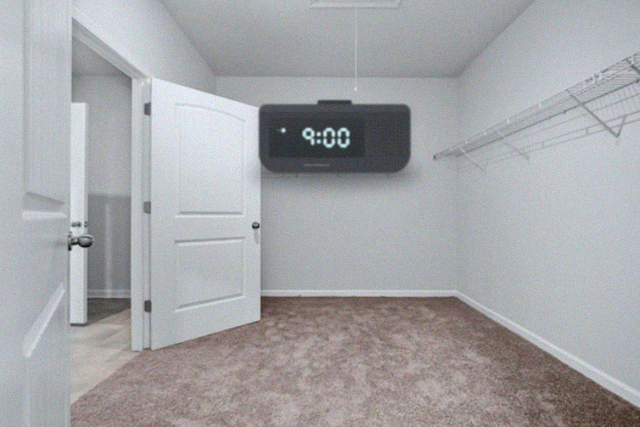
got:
9:00
